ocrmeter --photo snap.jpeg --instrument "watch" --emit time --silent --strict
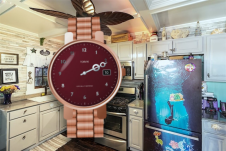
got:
2:11
